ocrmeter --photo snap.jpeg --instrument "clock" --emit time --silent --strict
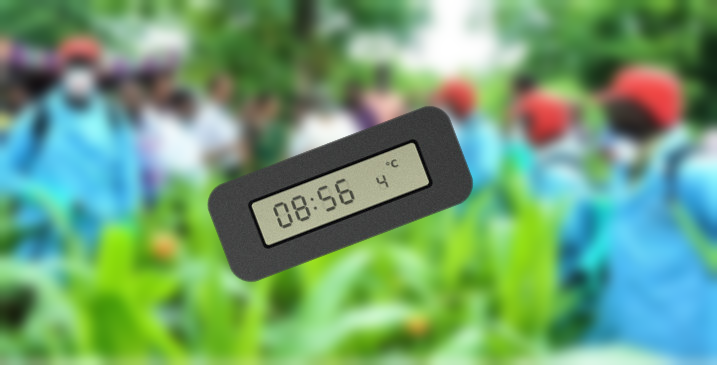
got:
8:56
